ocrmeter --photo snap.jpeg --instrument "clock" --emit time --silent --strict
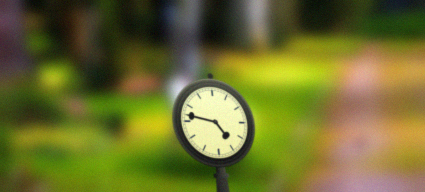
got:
4:47
